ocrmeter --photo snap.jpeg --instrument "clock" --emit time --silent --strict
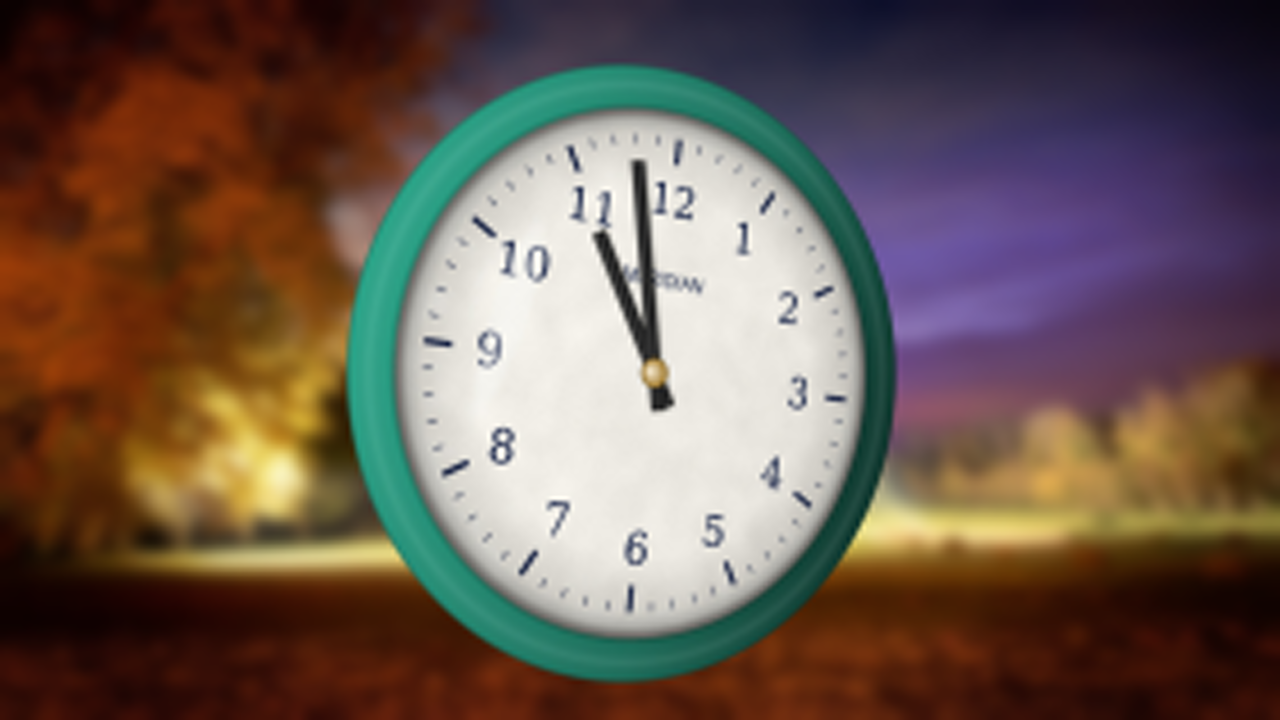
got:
10:58
